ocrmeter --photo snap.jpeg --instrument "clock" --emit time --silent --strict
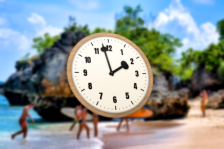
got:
1:58
